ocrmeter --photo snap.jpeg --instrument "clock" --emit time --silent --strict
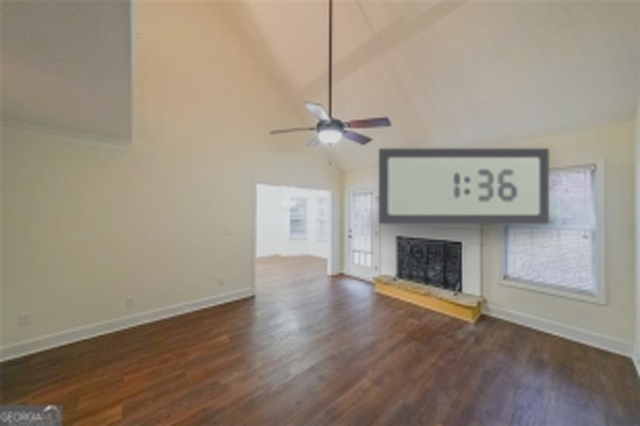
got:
1:36
